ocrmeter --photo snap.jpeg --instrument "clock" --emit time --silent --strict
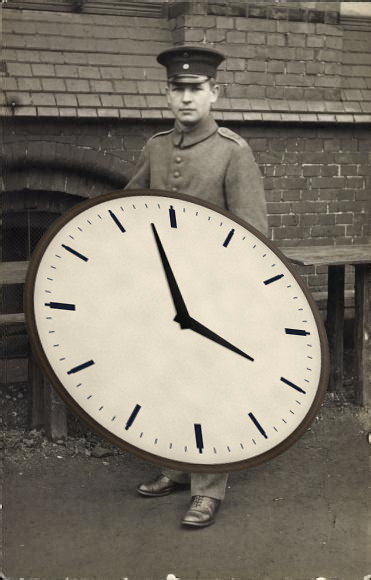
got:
3:58
